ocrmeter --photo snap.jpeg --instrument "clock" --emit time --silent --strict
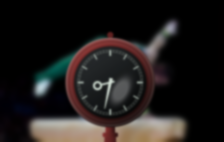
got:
8:32
